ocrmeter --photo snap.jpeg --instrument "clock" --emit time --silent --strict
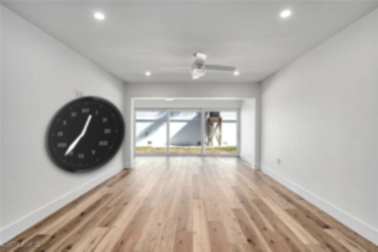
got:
12:36
